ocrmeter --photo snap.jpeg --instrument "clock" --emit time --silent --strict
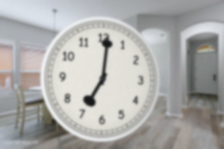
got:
7:01
